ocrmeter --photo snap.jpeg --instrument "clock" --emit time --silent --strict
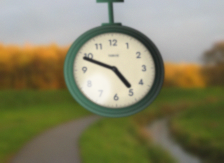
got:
4:49
